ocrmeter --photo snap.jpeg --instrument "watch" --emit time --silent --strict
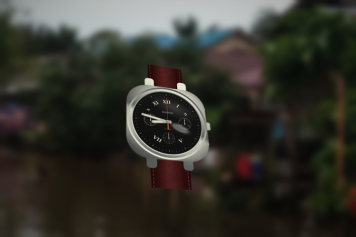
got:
8:47
